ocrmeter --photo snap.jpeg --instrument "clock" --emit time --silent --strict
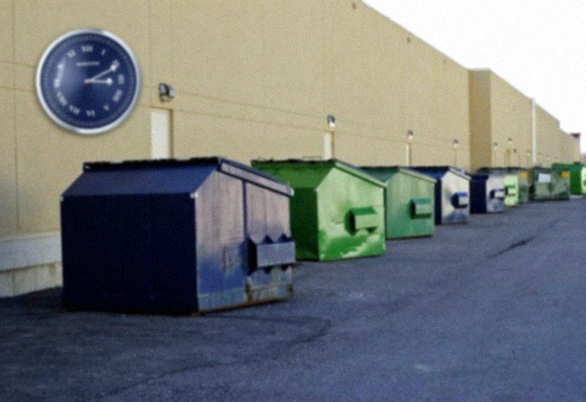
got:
3:11
